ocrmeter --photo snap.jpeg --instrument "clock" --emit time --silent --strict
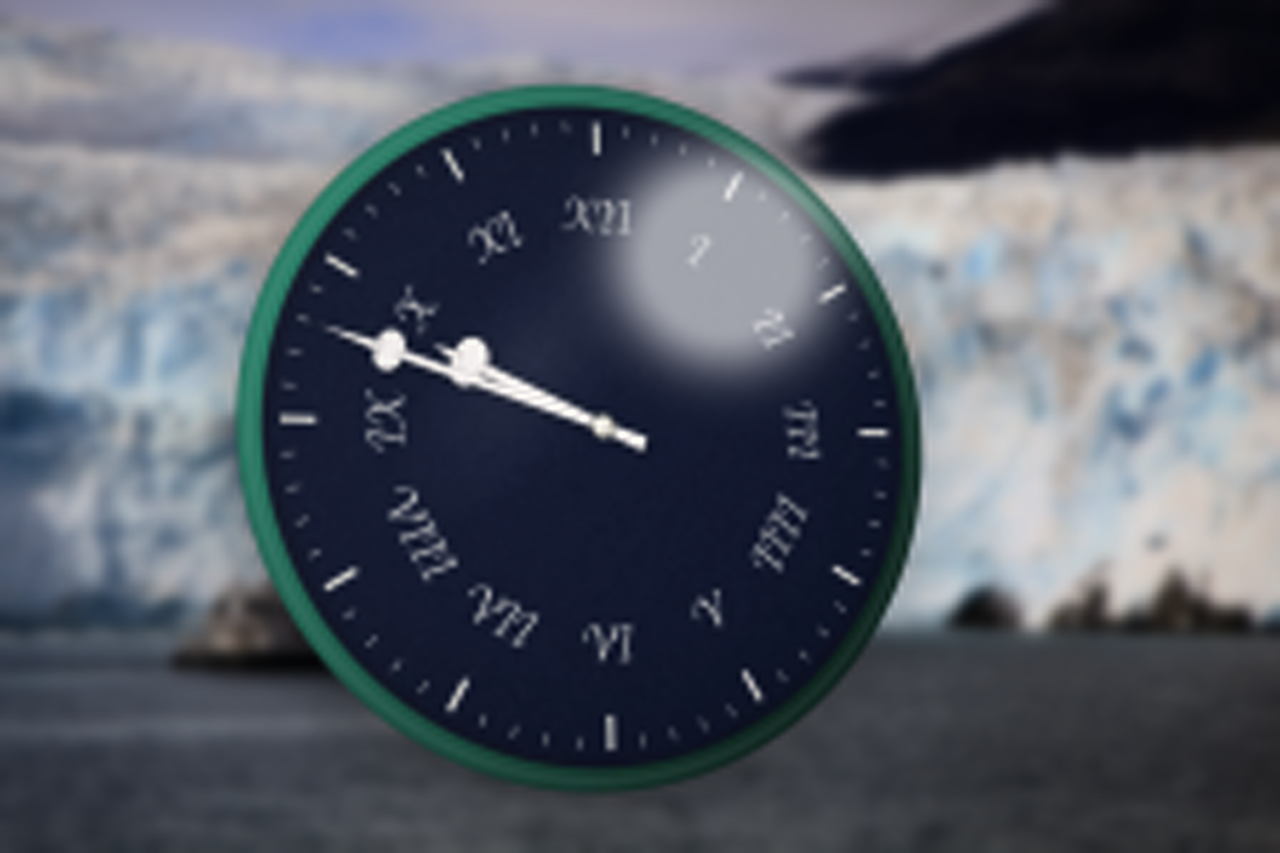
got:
9:48
